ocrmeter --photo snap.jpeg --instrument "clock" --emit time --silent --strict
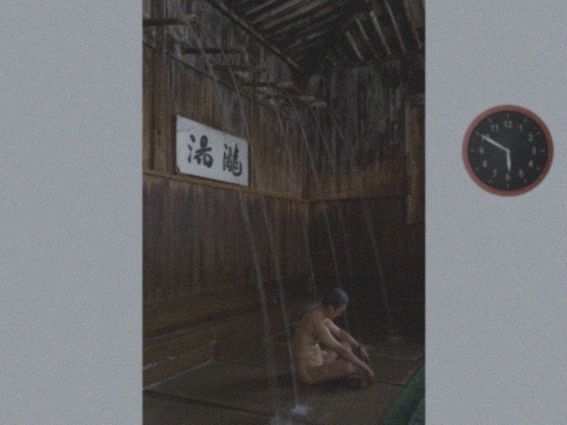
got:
5:50
